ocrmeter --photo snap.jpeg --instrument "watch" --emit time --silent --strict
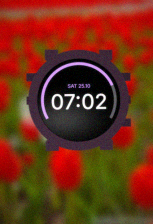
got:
7:02
